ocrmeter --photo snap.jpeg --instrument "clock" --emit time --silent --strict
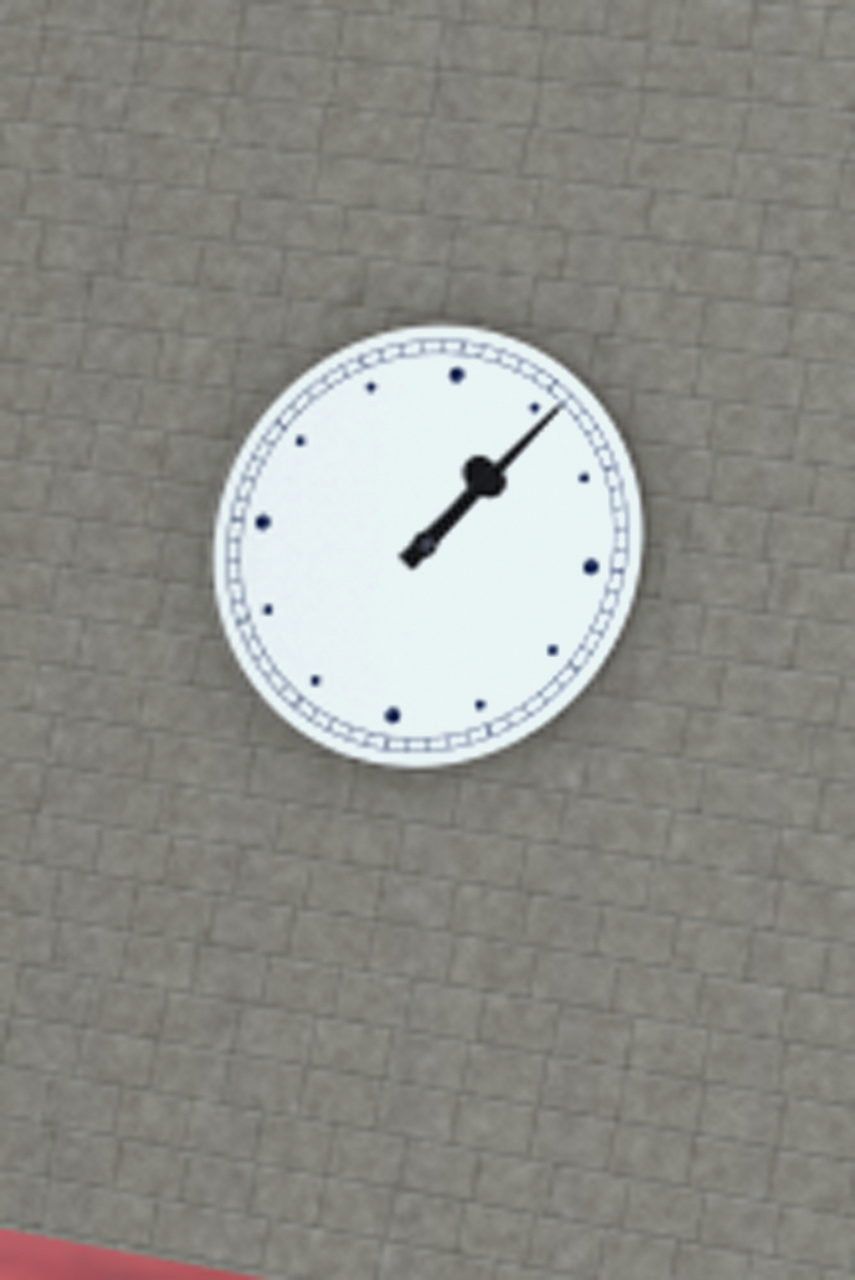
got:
1:06
